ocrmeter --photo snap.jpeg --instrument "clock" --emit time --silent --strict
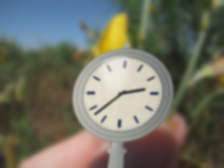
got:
2:38
